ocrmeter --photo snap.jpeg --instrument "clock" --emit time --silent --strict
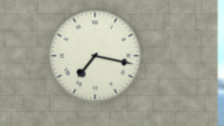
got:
7:17
